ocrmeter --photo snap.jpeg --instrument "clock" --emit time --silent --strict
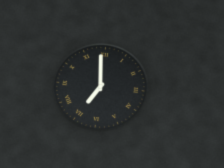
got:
6:59
